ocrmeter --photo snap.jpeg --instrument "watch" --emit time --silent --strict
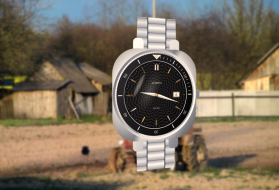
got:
9:18
